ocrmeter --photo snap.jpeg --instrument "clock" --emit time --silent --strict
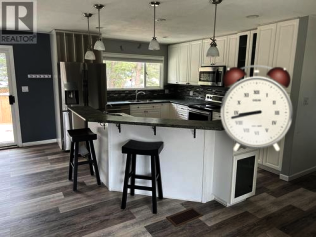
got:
8:43
